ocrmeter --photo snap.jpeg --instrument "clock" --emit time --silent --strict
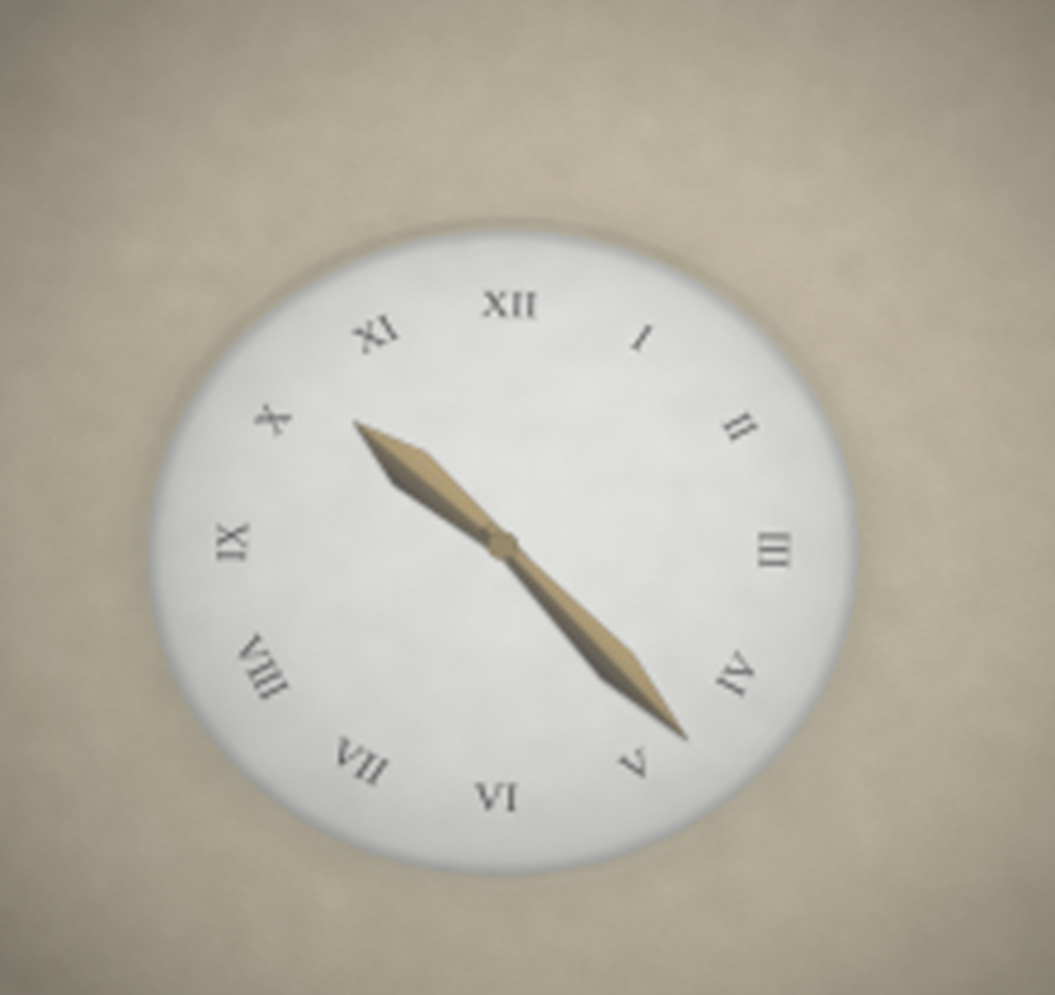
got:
10:23
